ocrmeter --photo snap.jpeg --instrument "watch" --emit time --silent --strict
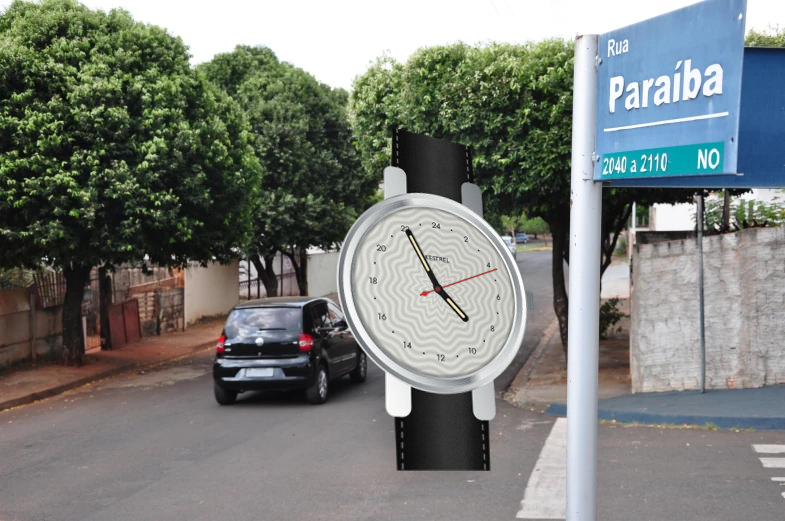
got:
8:55:11
